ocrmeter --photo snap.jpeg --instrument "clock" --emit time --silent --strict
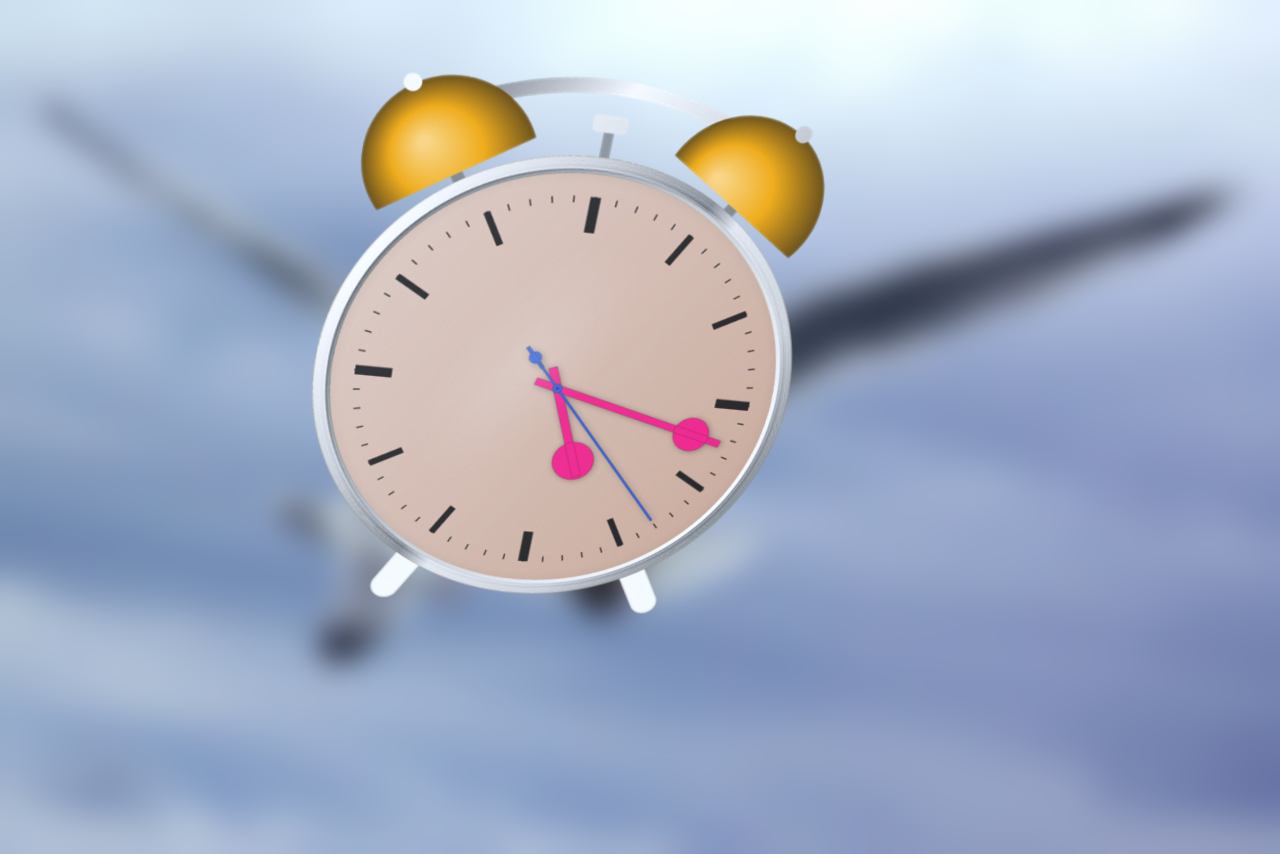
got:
5:17:23
